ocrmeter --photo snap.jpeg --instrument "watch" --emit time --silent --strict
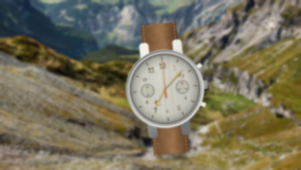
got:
7:08
